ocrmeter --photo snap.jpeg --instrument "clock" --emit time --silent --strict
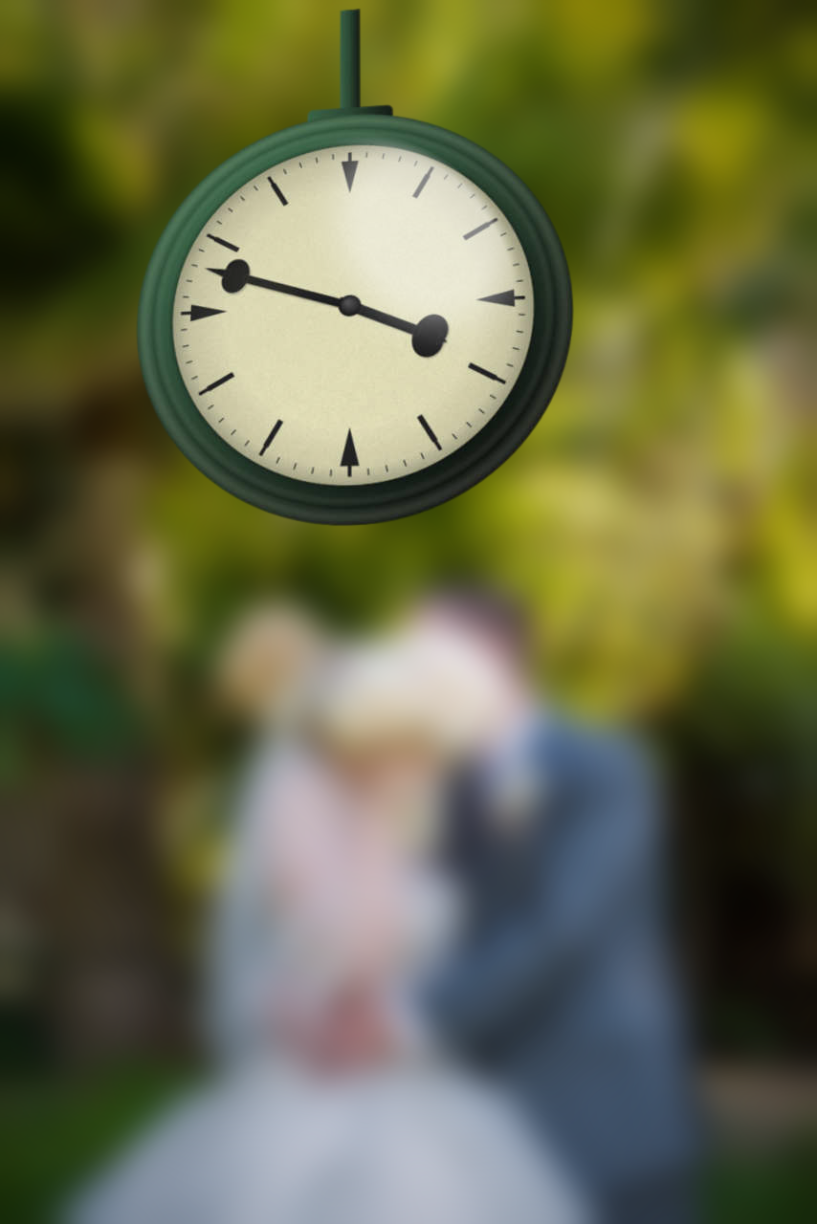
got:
3:48
